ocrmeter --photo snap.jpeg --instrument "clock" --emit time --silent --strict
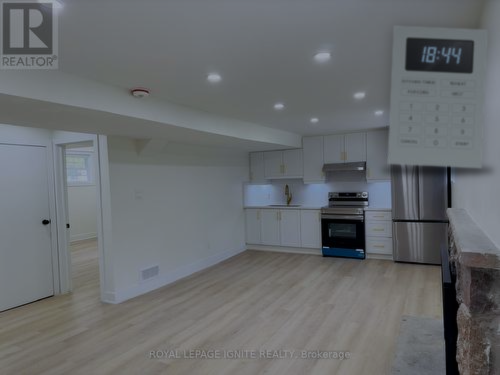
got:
18:44
